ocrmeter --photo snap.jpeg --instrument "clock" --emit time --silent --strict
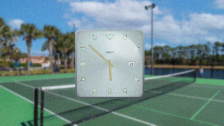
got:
5:52
